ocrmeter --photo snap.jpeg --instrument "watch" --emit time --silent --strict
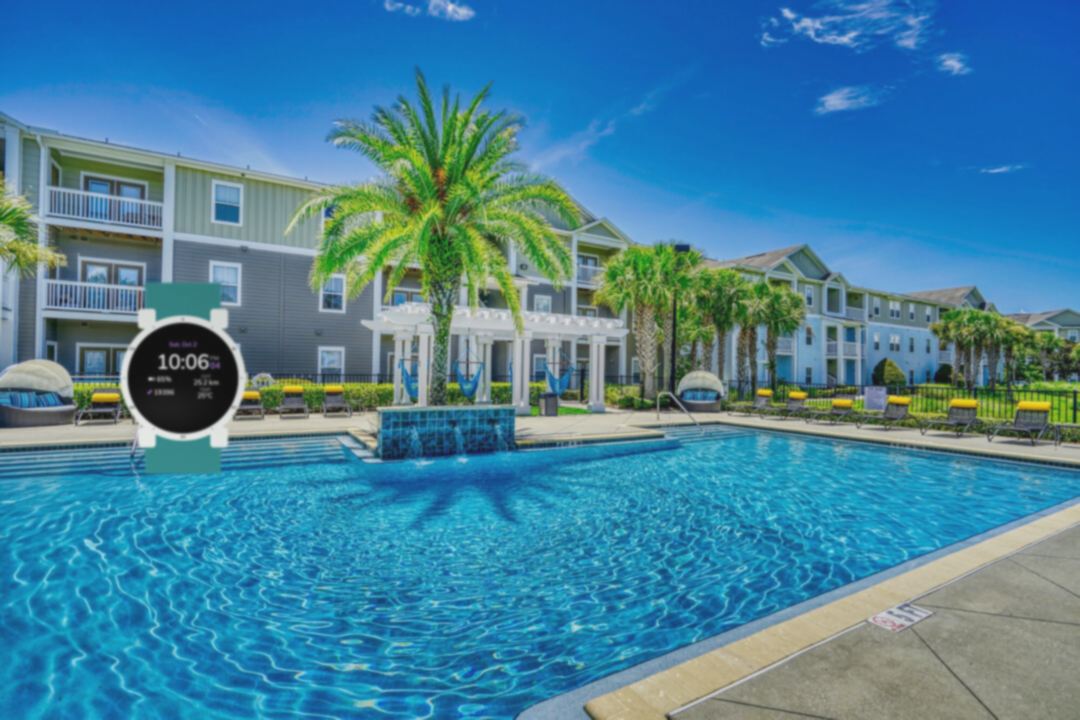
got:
10:06
